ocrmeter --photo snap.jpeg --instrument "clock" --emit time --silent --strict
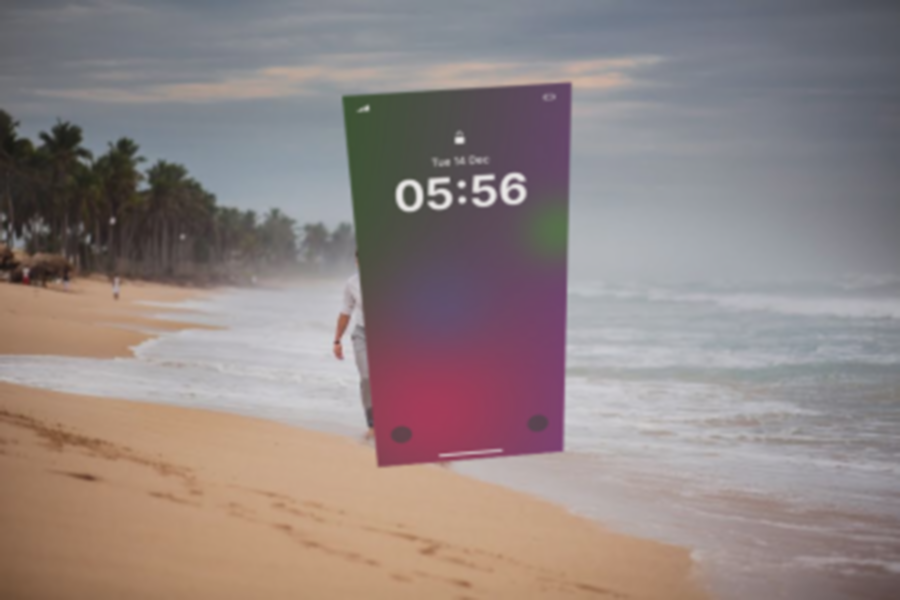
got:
5:56
